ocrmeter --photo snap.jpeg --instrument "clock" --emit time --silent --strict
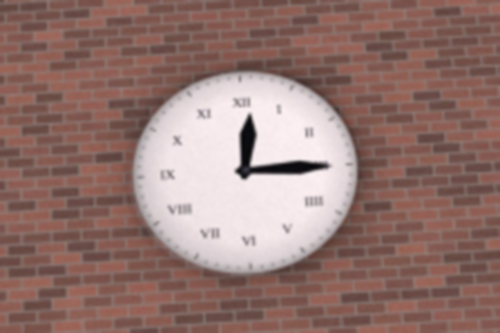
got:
12:15
